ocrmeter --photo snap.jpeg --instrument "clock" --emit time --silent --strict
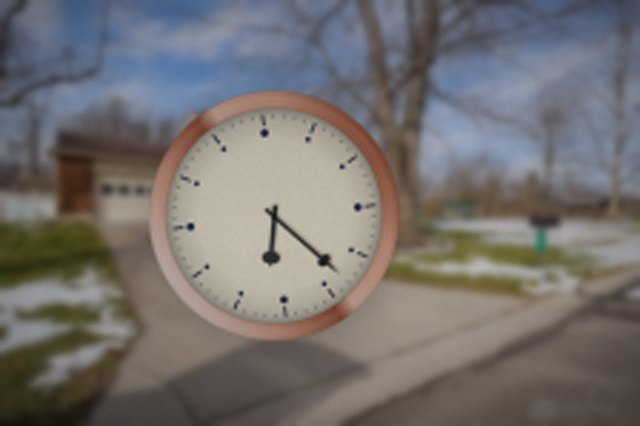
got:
6:23
